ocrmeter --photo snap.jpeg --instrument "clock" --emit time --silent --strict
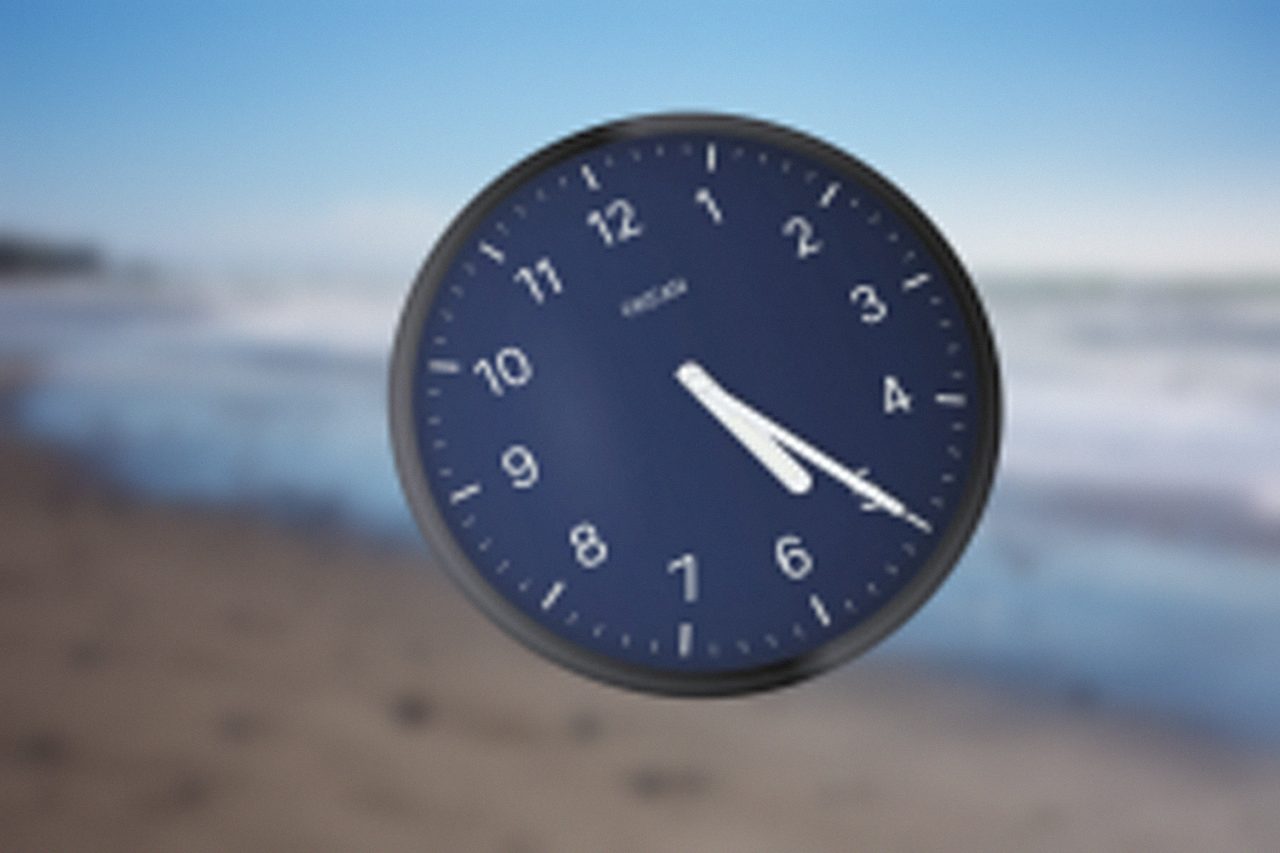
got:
5:25
